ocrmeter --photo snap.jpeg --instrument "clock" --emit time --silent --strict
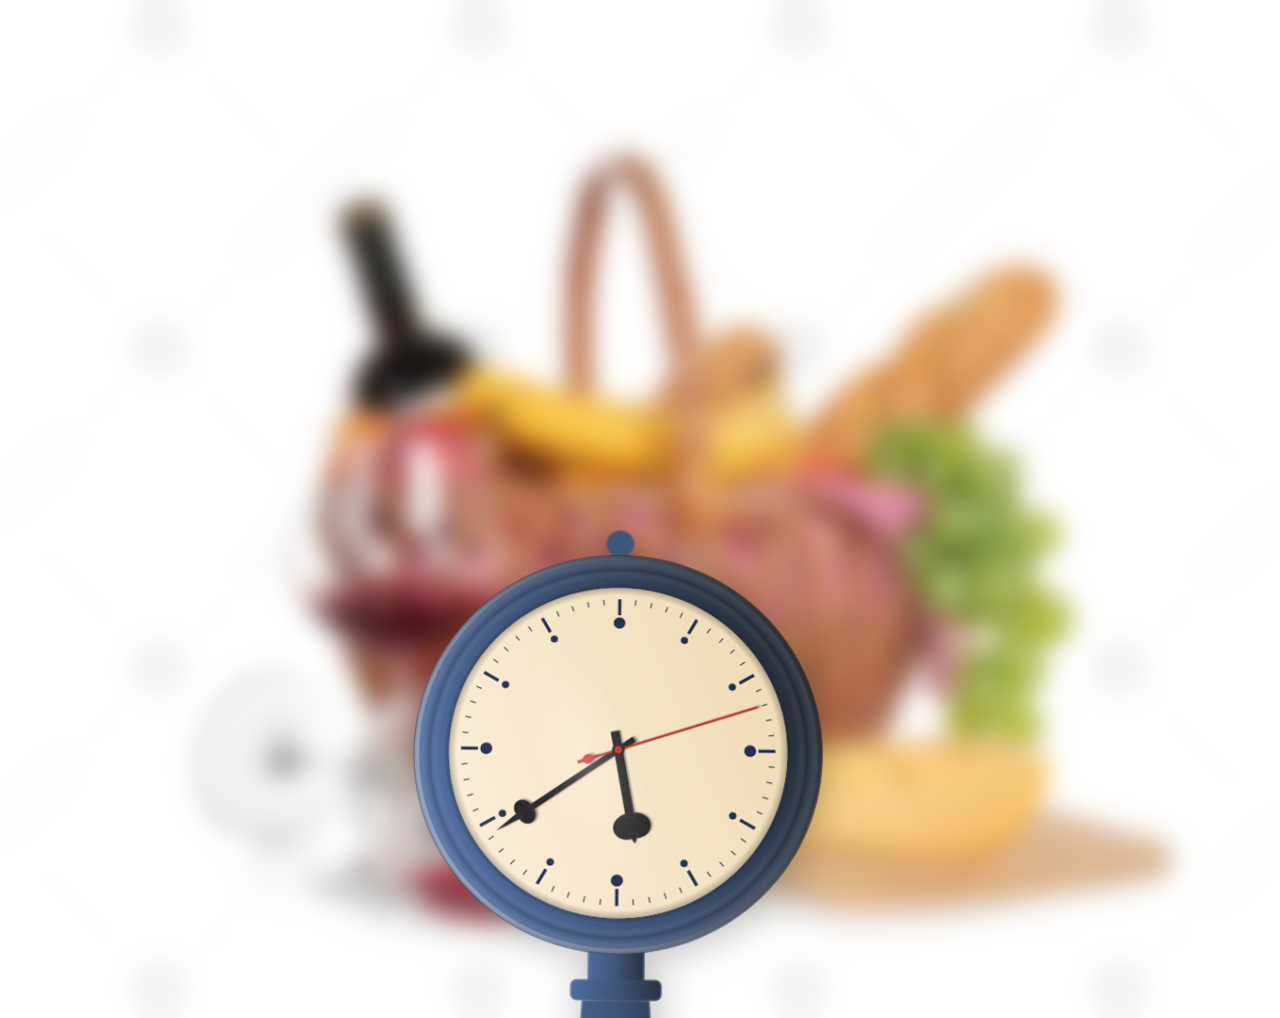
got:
5:39:12
